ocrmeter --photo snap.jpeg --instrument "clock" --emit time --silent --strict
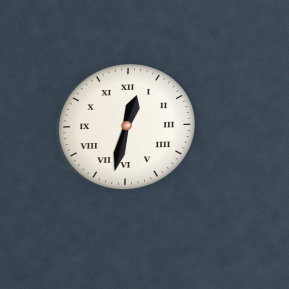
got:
12:32
